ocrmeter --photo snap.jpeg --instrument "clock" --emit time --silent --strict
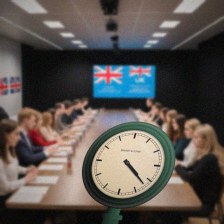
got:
4:22
